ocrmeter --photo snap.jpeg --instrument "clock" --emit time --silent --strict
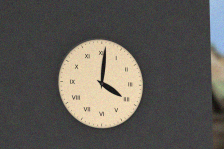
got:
4:01
